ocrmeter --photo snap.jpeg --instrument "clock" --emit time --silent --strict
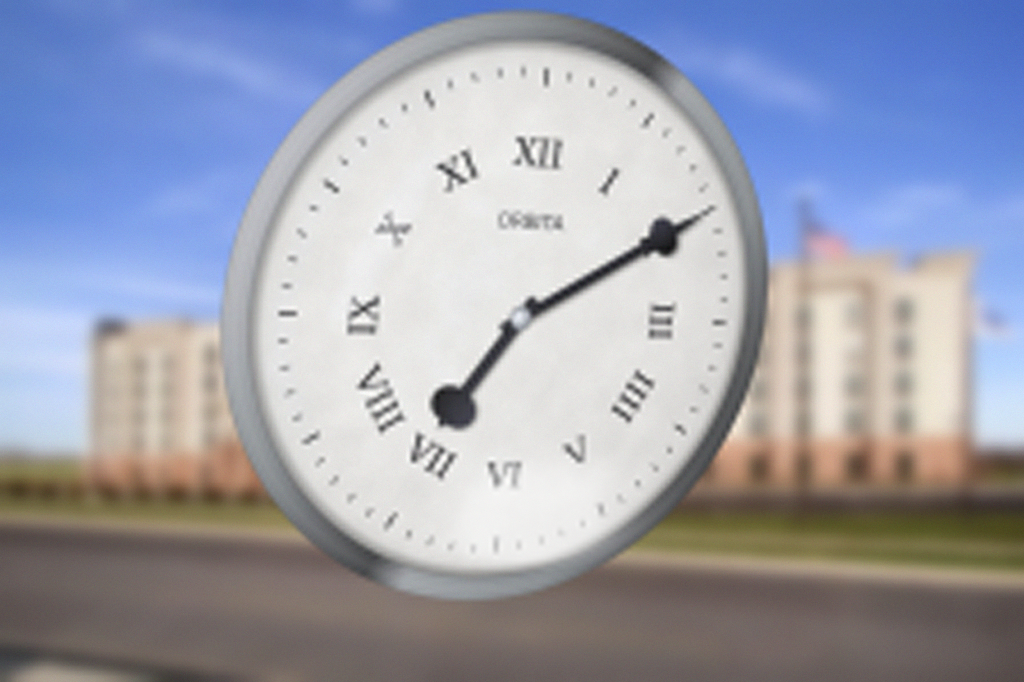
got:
7:10
